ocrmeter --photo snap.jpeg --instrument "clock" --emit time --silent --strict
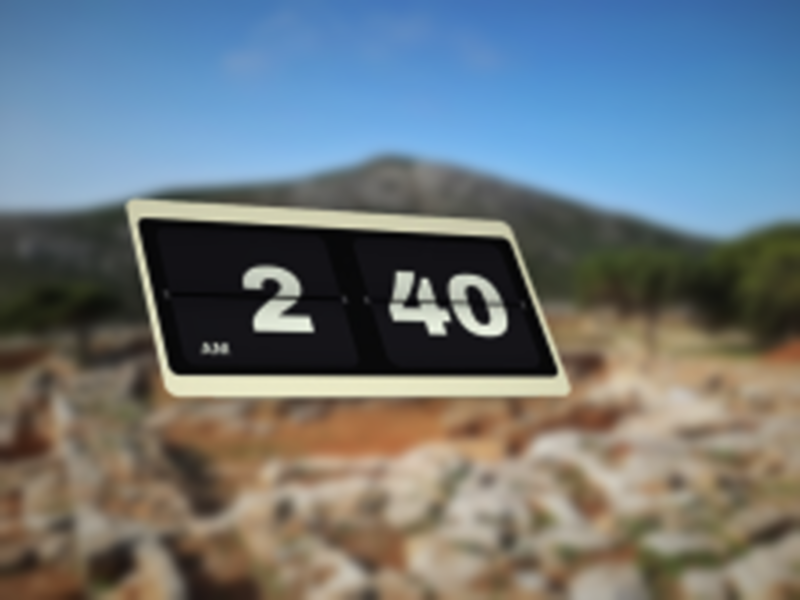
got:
2:40
